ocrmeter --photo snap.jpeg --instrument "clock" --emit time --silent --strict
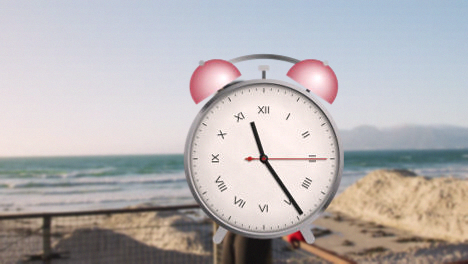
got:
11:24:15
